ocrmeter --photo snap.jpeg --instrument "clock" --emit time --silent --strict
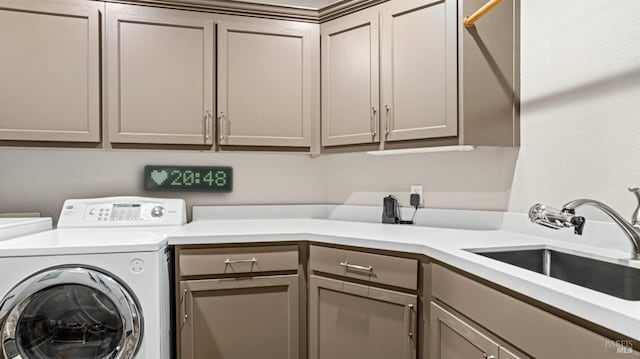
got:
20:48
